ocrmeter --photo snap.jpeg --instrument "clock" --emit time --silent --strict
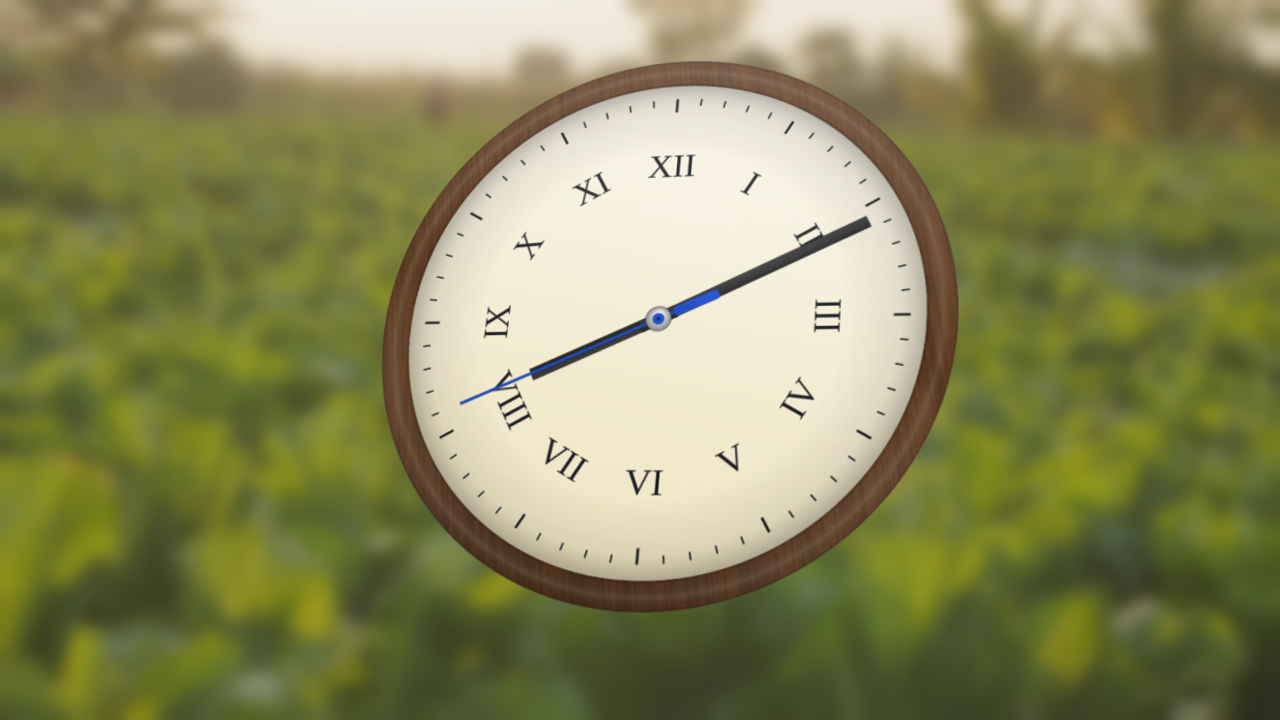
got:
8:10:41
